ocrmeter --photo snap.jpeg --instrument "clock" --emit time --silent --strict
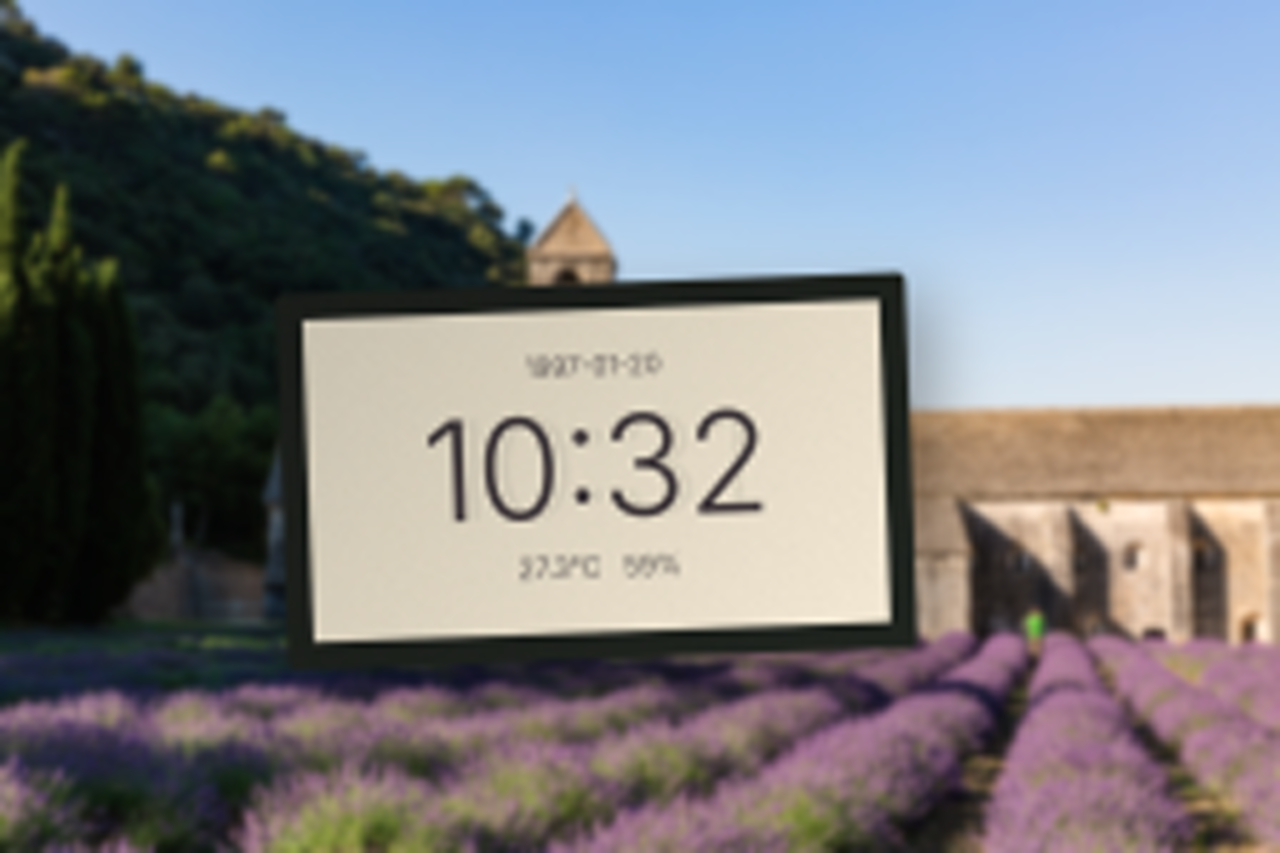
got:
10:32
